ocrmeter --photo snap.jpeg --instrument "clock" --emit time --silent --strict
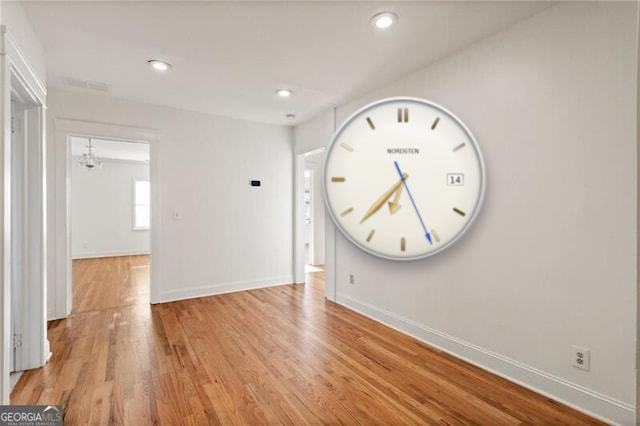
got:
6:37:26
